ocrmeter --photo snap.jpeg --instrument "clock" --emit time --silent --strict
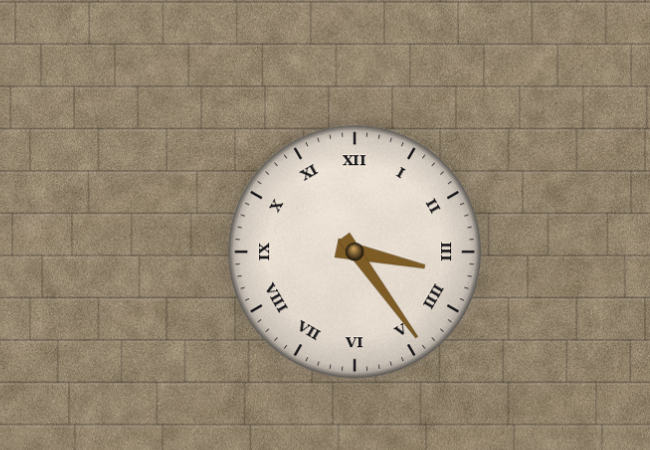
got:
3:24
